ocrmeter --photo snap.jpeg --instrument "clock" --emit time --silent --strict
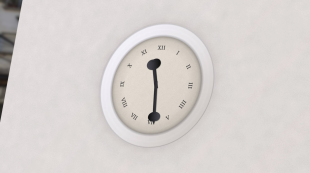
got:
11:29
